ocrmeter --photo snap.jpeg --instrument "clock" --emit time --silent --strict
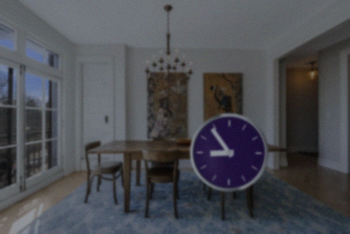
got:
8:54
